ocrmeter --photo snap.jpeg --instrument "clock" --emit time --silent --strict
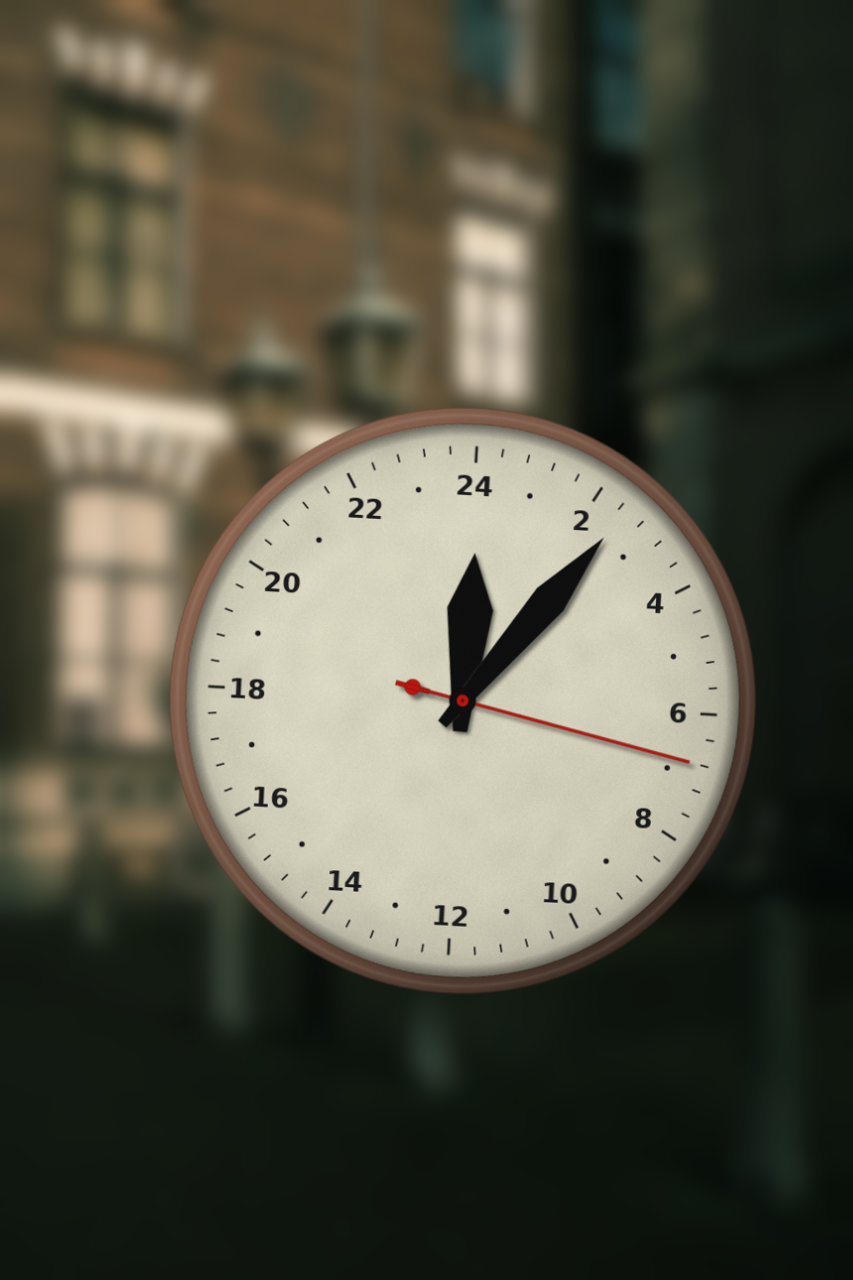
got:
0:06:17
